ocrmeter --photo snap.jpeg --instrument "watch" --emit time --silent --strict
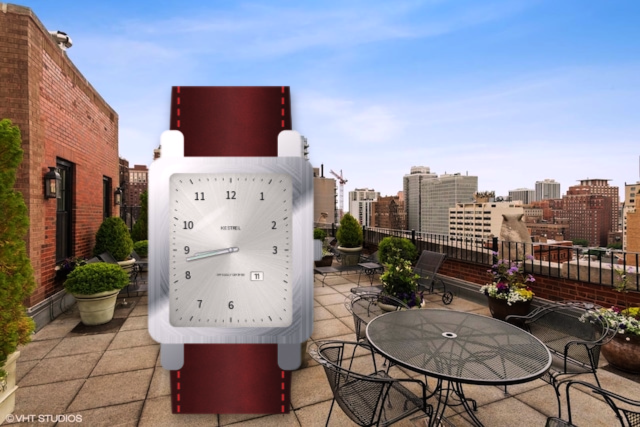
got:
8:43
